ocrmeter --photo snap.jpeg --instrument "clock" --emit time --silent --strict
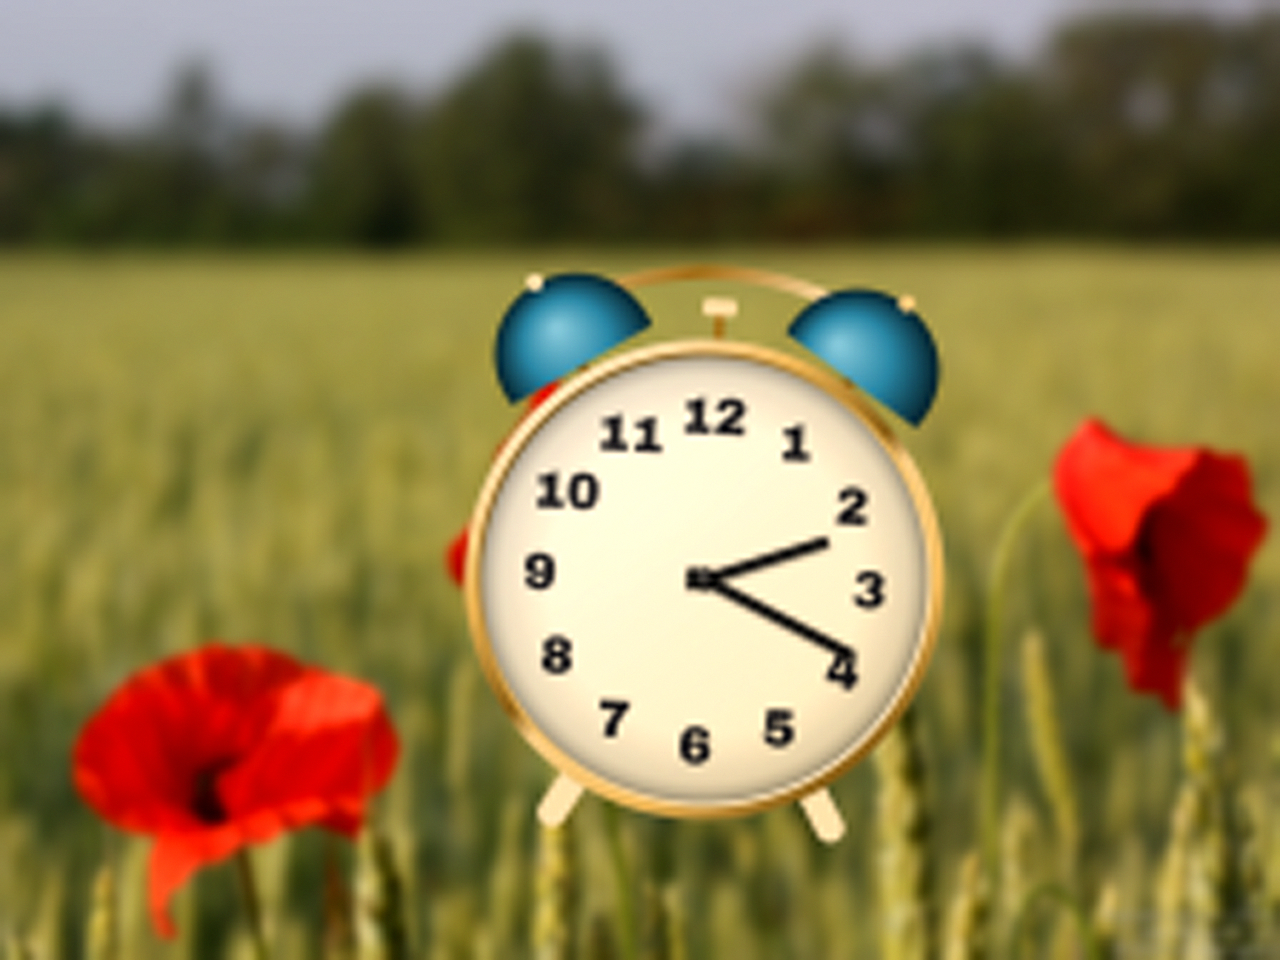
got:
2:19
